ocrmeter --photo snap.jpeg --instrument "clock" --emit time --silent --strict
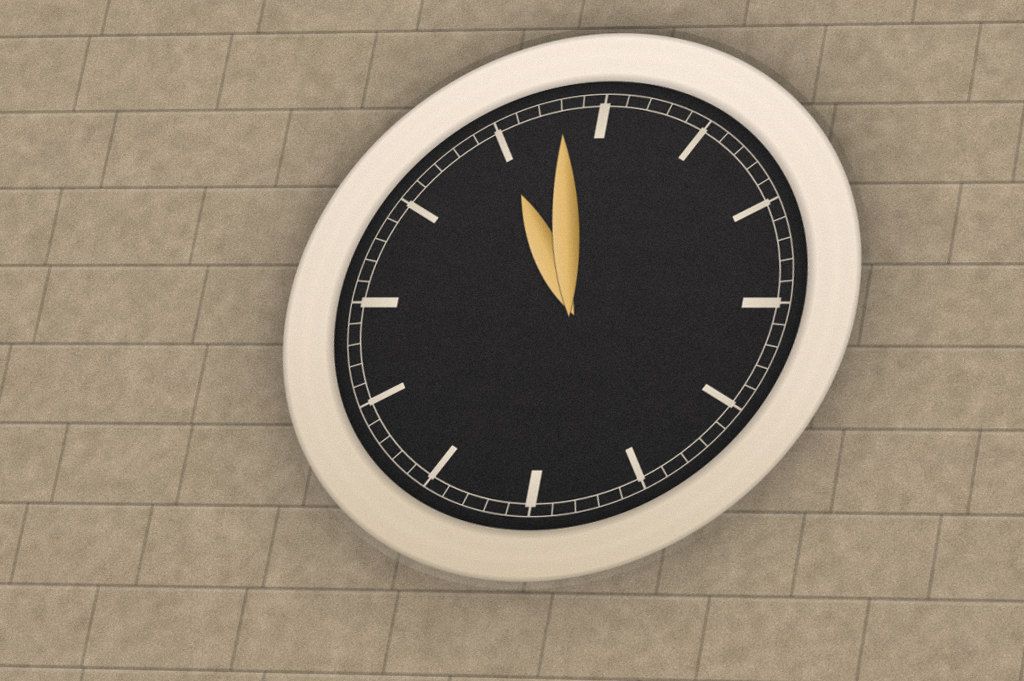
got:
10:58
